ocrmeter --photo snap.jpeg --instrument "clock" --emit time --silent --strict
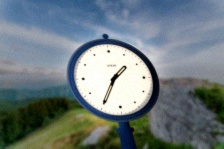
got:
1:35
